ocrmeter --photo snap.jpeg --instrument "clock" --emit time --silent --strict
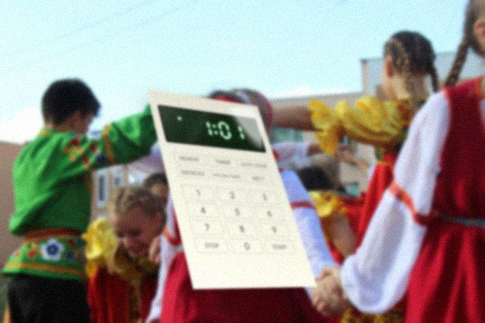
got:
1:01
